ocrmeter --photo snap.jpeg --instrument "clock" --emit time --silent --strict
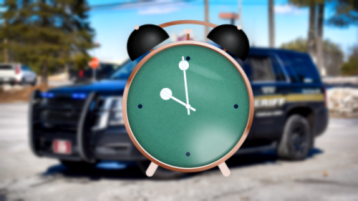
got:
9:59
